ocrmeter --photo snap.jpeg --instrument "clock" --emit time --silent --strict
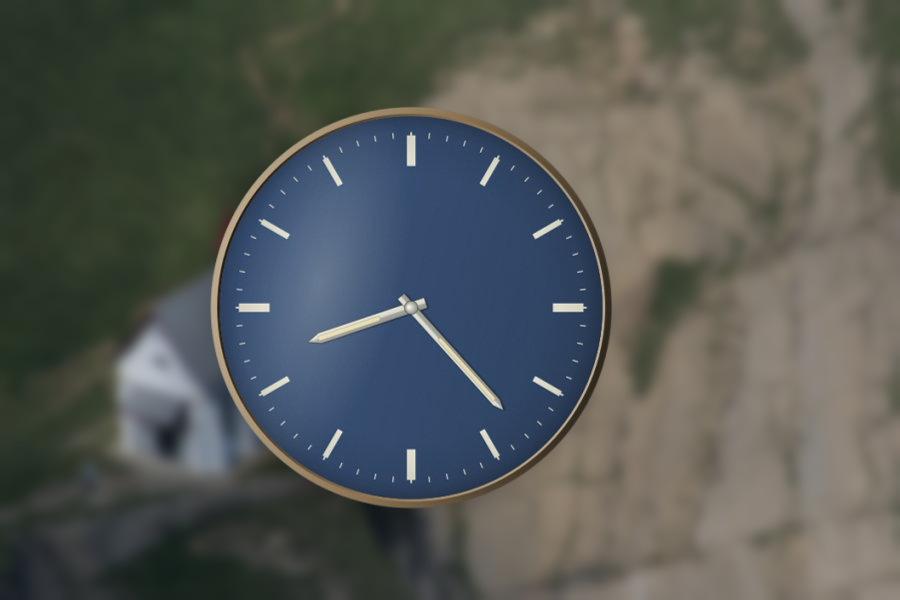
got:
8:23
